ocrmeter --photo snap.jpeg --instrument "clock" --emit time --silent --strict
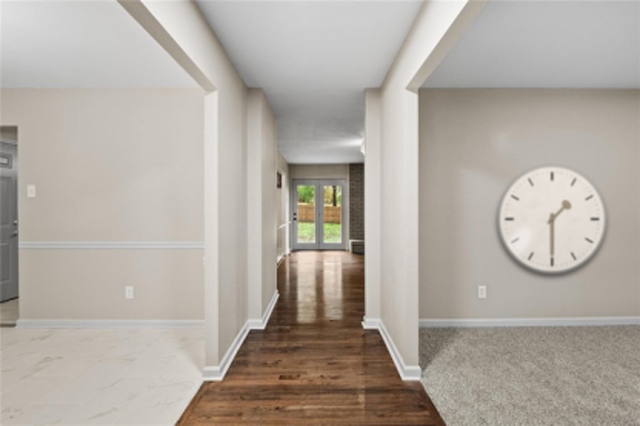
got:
1:30
